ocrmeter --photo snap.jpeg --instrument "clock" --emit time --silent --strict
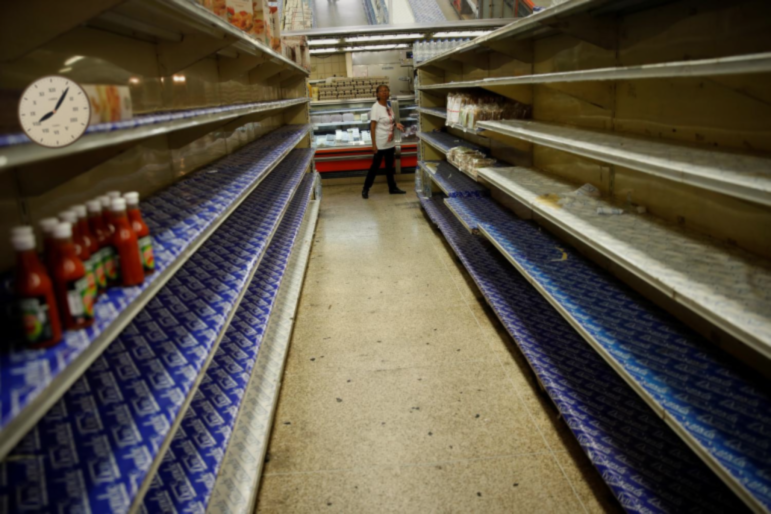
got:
8:06
